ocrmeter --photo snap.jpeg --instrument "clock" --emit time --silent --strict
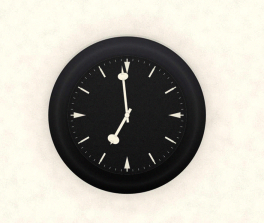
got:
6:59
